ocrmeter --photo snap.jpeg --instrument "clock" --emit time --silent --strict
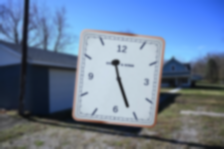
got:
11:26
